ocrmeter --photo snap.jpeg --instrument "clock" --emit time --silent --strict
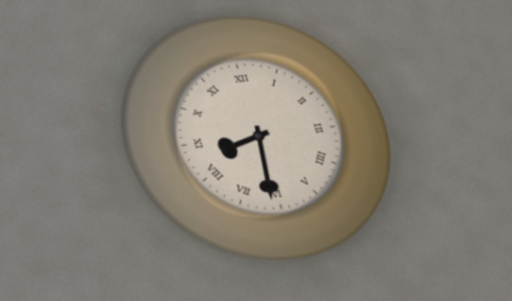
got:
8:31
